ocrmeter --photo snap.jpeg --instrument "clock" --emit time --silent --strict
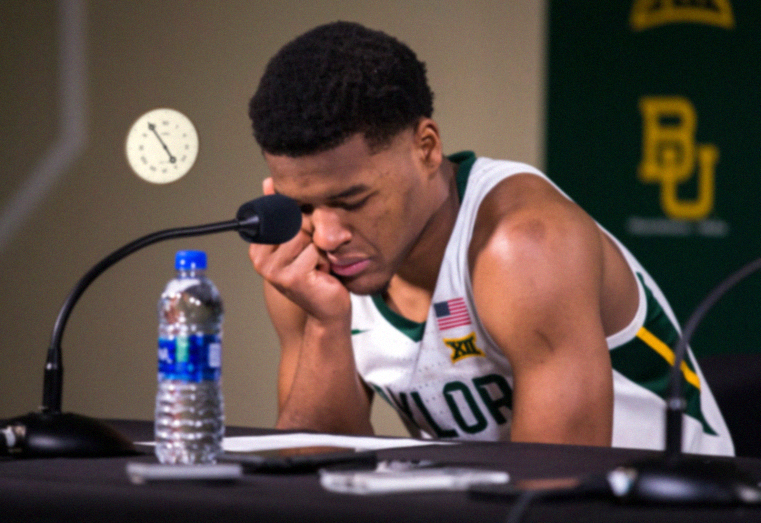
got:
4:54
